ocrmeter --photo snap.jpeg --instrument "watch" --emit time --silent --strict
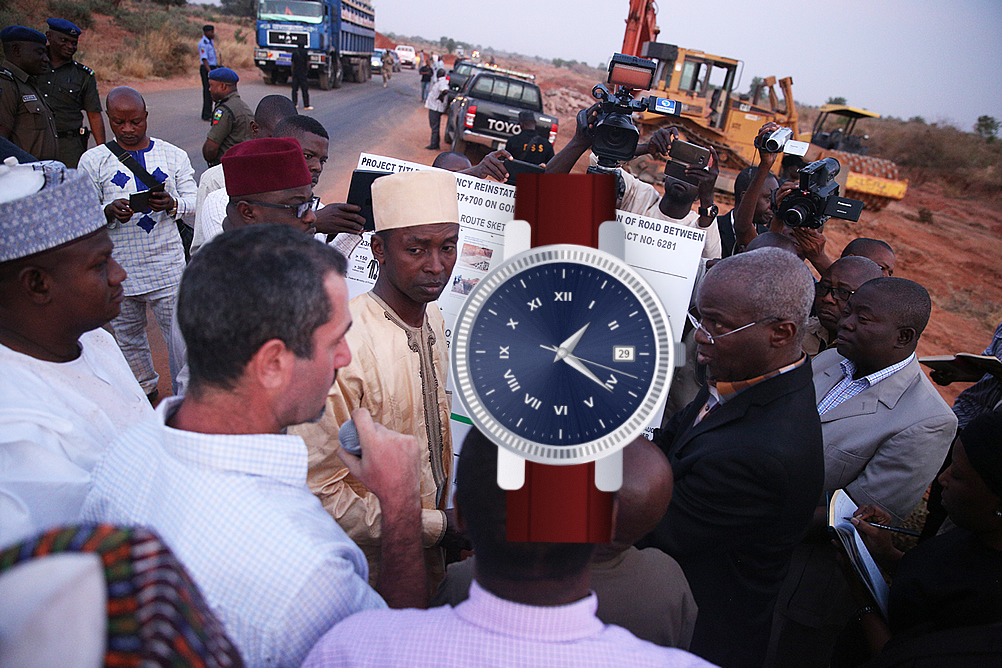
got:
1:21:18
